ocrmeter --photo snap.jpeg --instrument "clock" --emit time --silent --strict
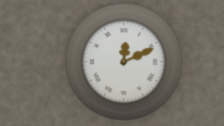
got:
12:11
